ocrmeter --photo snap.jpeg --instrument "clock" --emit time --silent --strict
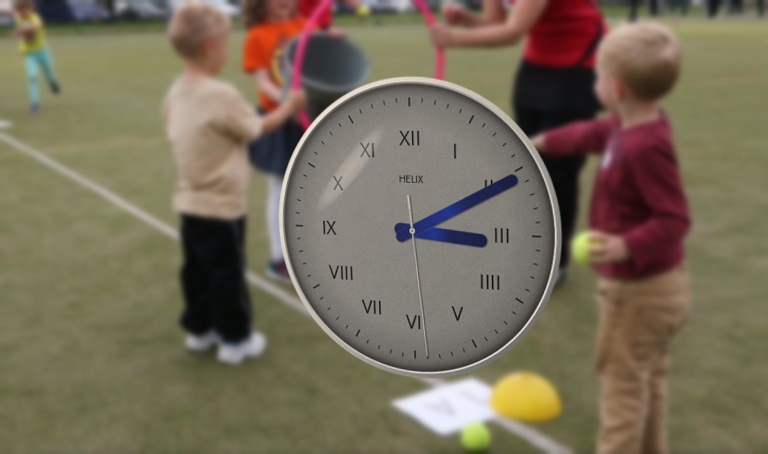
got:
3:10:29
